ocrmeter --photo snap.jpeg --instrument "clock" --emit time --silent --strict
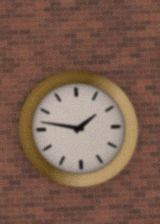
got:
1:47
